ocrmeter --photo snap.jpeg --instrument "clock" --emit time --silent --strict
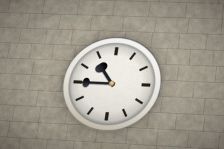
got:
10:45
